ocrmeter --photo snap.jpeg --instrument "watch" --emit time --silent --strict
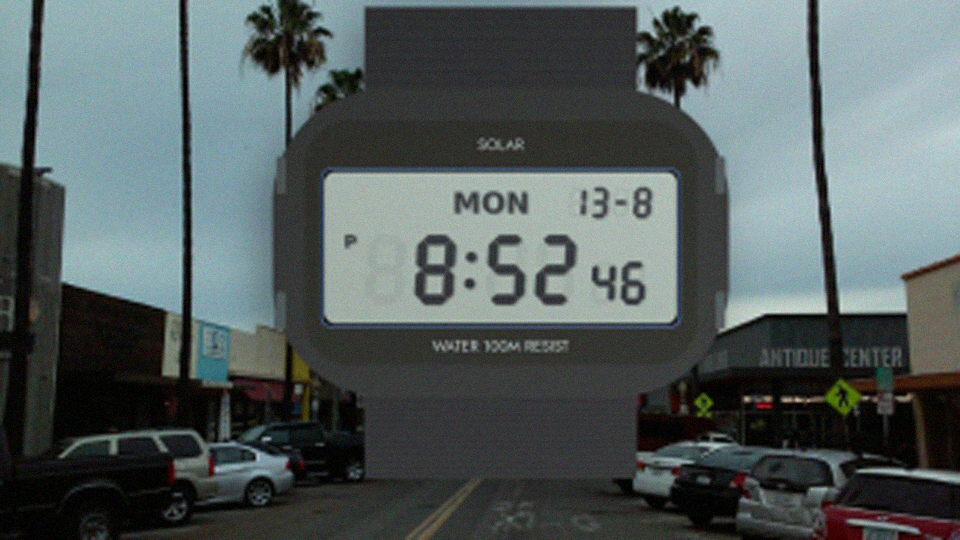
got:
8:52:46
